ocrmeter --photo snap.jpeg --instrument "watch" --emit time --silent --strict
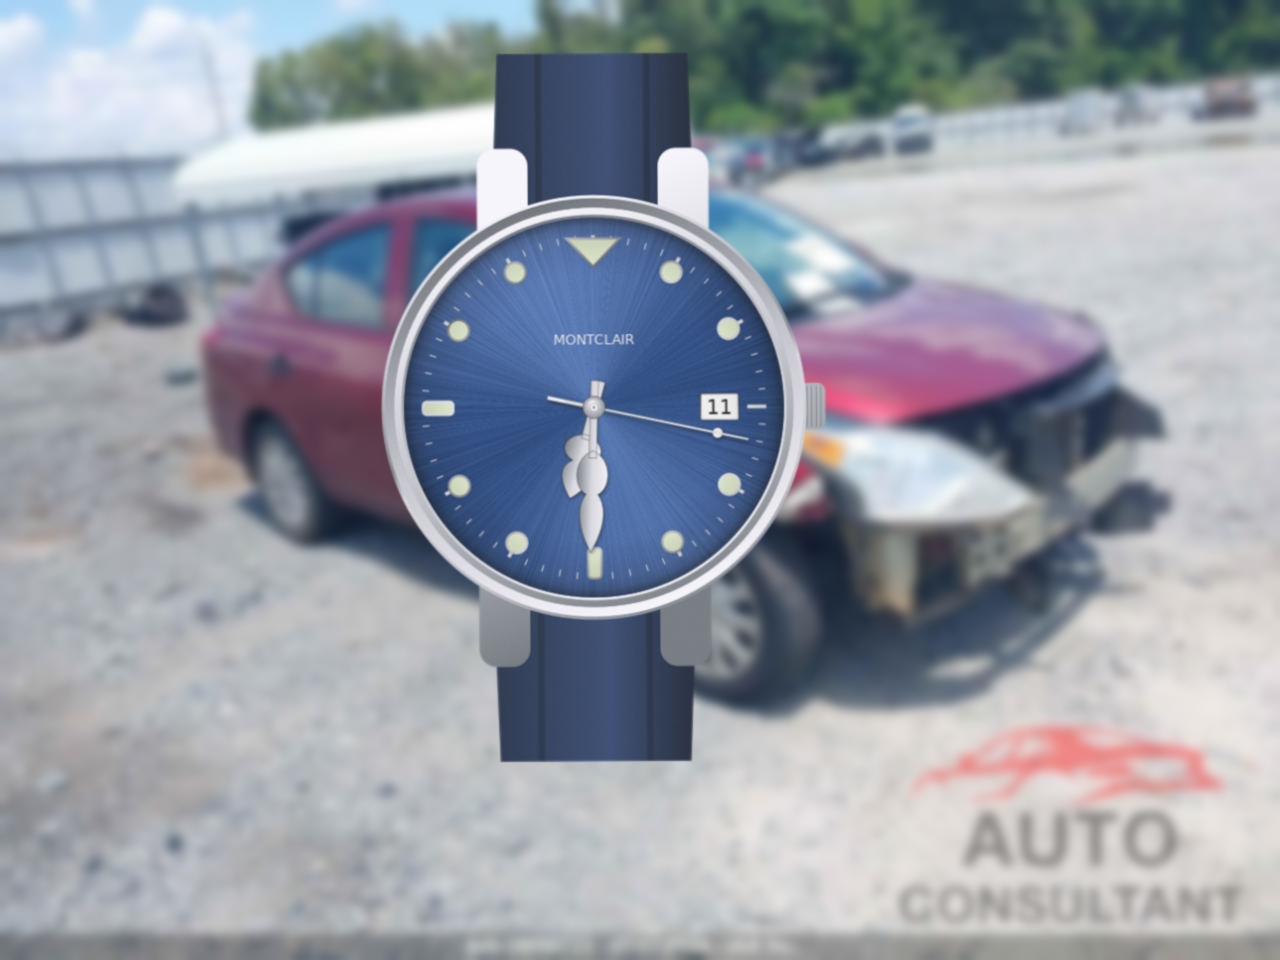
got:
6:30:17
